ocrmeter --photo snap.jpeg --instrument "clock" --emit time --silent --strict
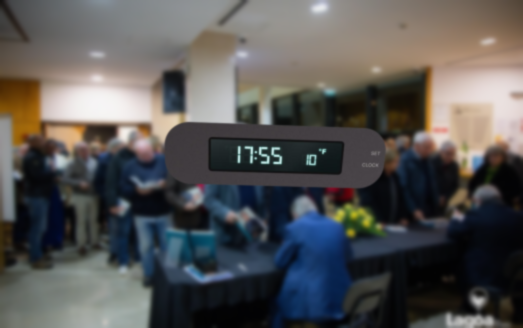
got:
17:55
